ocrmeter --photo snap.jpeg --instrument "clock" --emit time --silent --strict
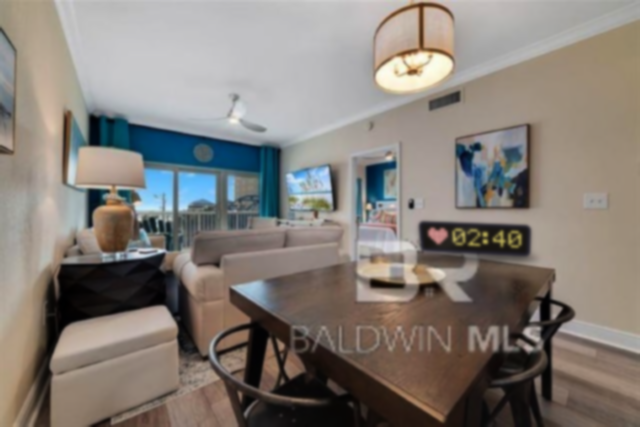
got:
2:40
